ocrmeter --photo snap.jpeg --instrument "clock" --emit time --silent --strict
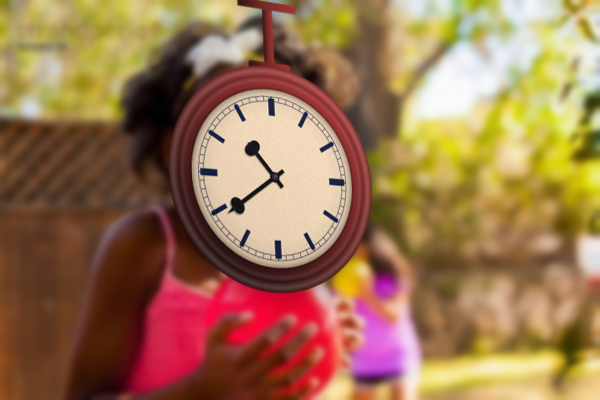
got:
10:39
